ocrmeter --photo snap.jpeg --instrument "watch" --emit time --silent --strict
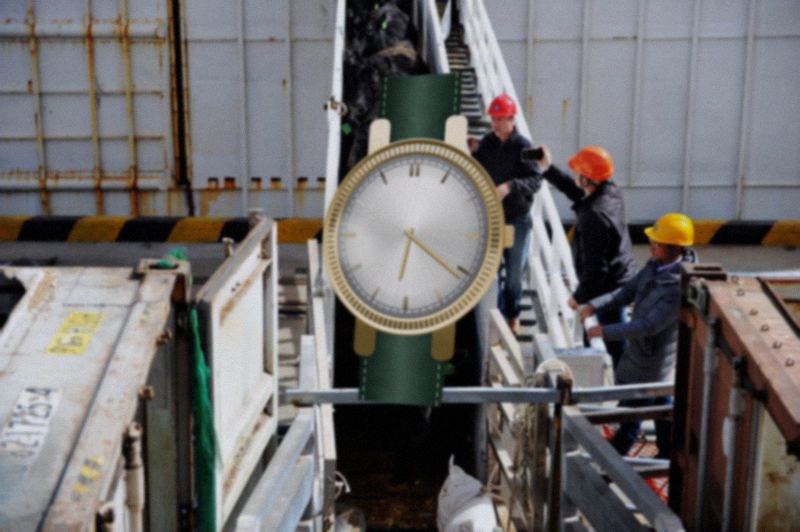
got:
6:21
